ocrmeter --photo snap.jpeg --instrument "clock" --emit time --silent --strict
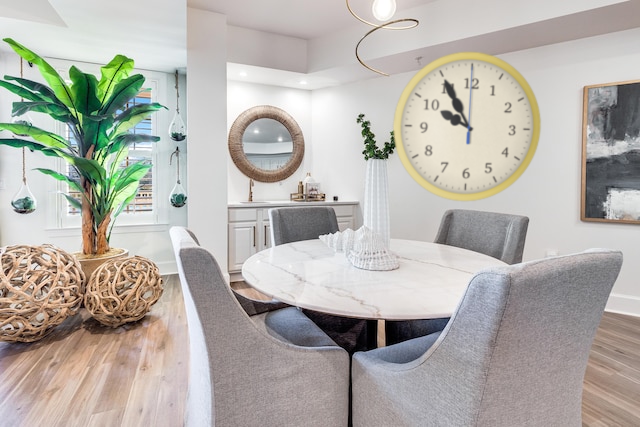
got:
9:55:00
